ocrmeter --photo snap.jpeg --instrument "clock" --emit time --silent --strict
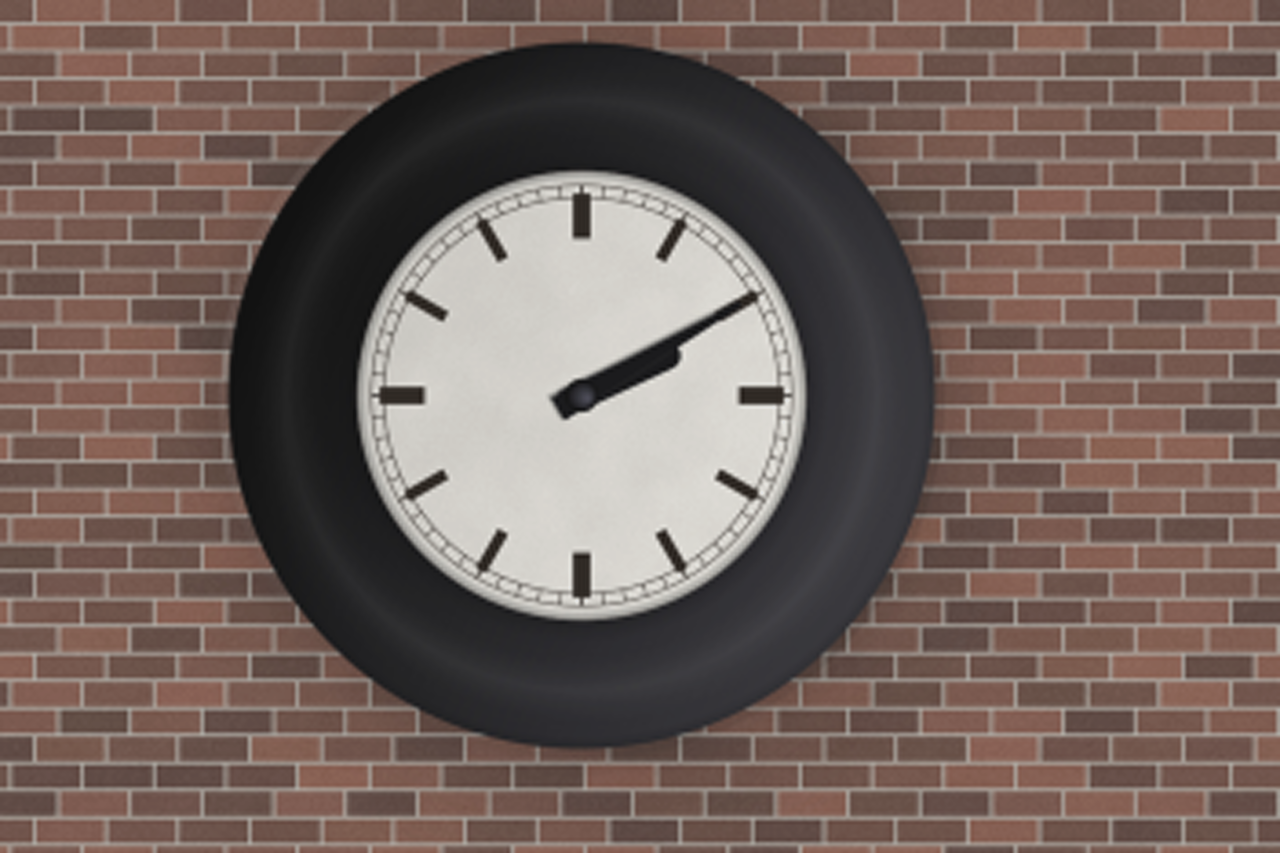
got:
2:10
